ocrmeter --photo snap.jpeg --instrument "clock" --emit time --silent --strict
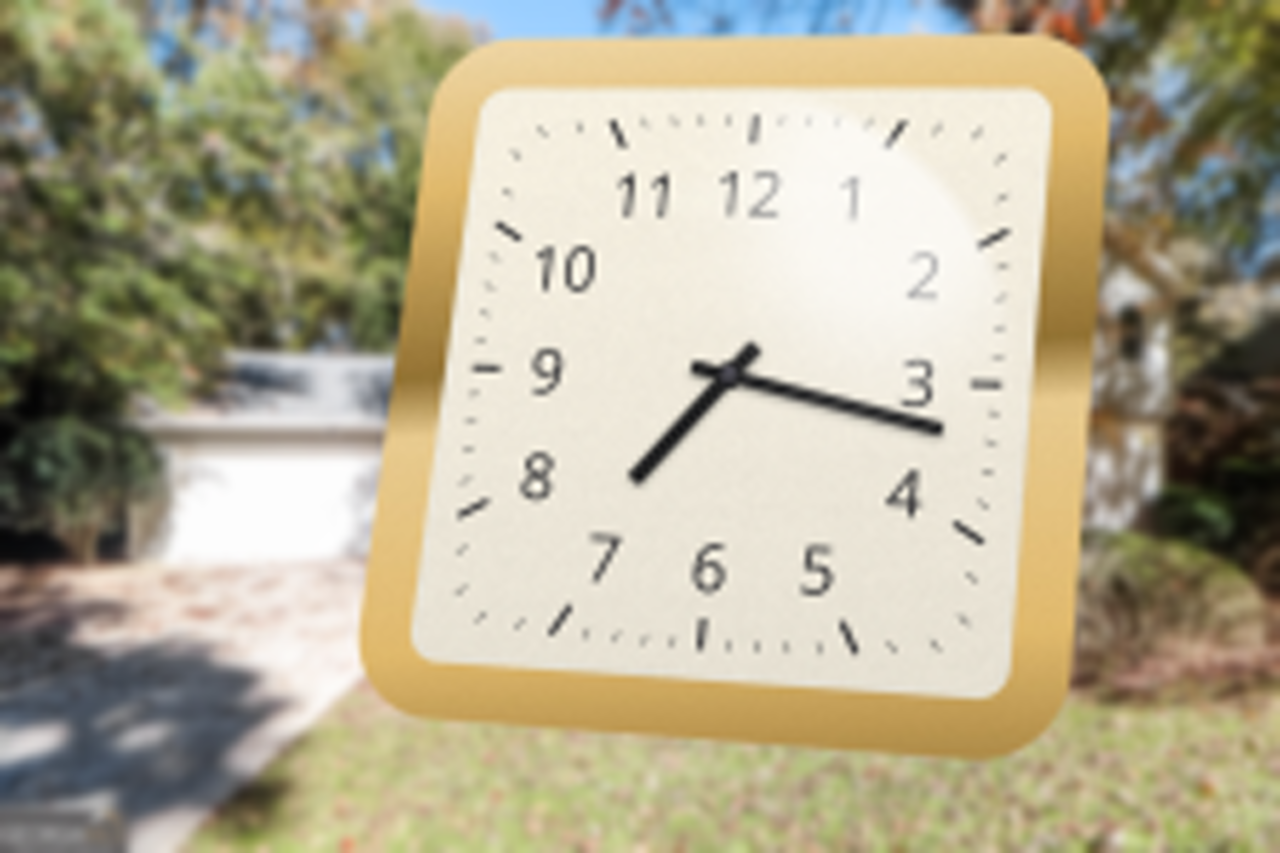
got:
7:17
